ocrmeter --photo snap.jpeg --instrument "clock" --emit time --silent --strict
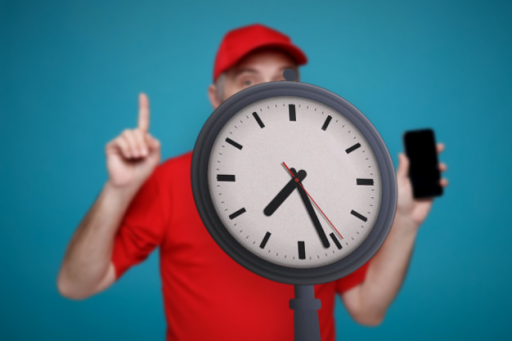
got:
7:26:24
